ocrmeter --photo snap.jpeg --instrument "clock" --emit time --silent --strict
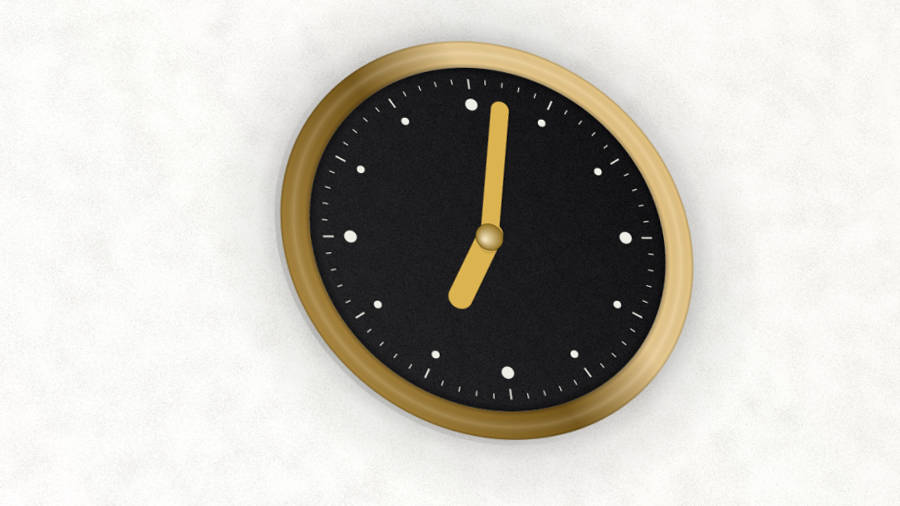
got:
7:02
